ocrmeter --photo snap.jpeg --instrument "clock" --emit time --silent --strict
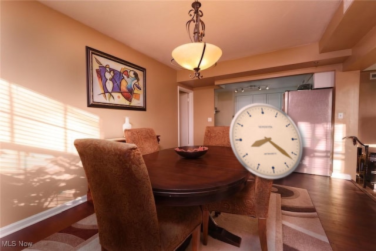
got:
8:22
